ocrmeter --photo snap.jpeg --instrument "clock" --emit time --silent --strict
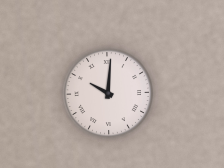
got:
10:01
